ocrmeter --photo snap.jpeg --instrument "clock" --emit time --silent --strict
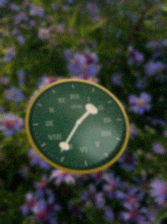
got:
1:36
